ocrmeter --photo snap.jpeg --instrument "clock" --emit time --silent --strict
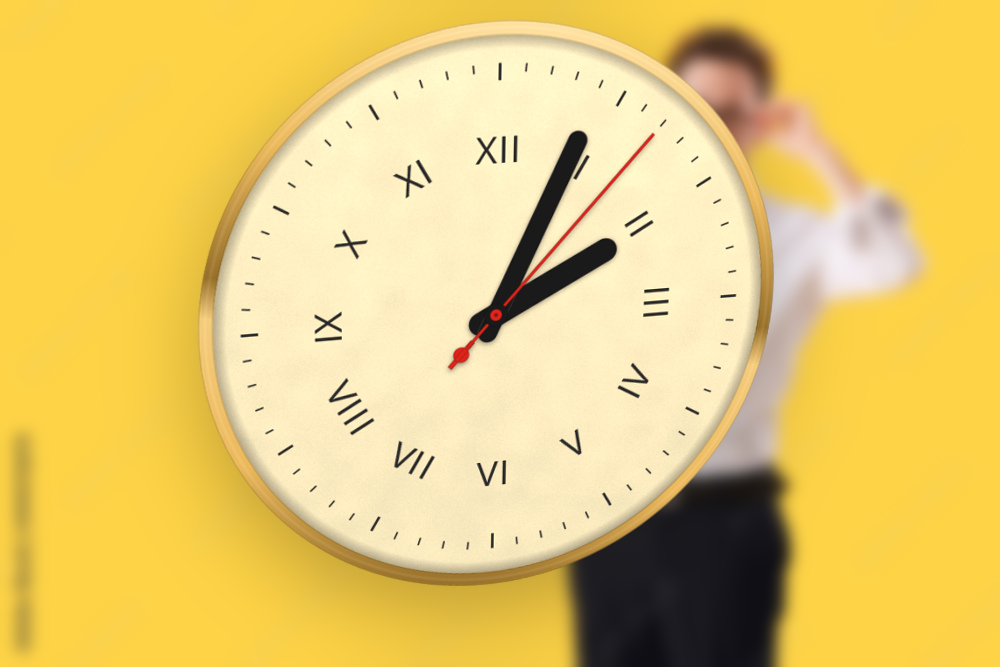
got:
2:04:07
